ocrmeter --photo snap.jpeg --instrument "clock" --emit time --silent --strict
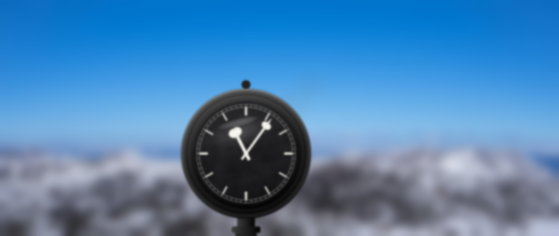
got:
11:06
